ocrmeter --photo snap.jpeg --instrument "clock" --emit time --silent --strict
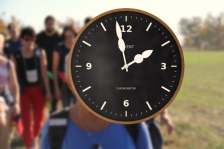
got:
1:58
